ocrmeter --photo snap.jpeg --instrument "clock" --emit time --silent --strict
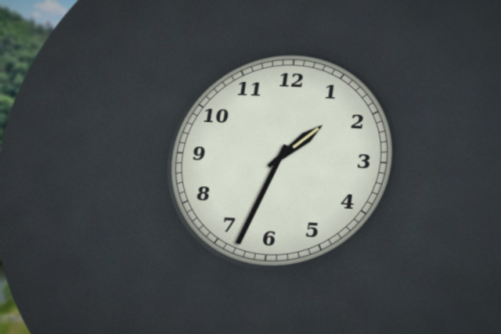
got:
1:33
